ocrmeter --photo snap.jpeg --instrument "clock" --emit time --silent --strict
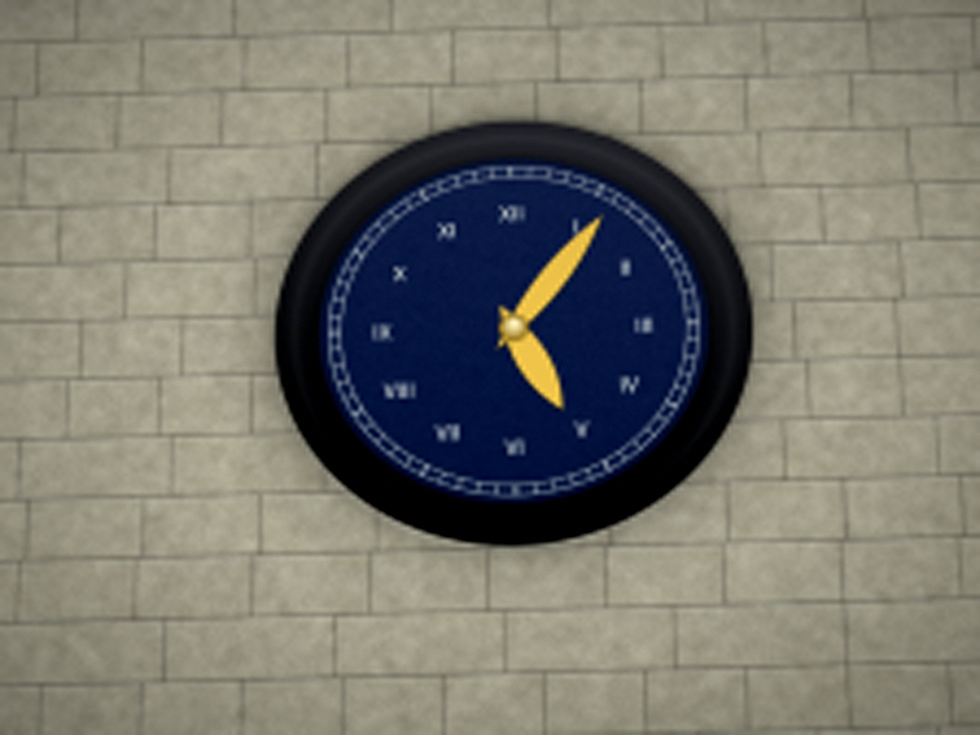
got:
5:06
